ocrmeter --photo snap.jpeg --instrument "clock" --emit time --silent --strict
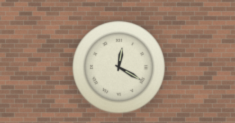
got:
12:20
